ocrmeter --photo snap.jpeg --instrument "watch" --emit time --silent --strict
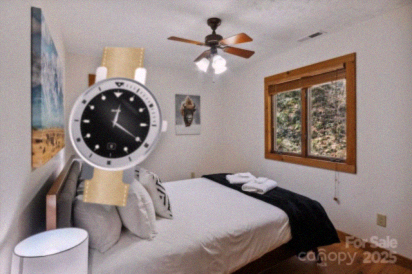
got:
12:20
